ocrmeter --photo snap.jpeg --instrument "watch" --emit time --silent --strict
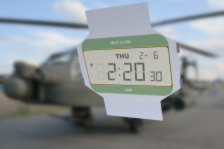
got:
2:20:30
